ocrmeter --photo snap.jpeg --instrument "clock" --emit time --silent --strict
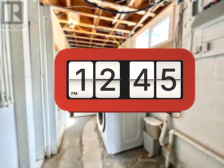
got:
12:45
